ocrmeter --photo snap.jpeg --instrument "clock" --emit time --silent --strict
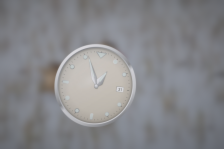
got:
12:56
